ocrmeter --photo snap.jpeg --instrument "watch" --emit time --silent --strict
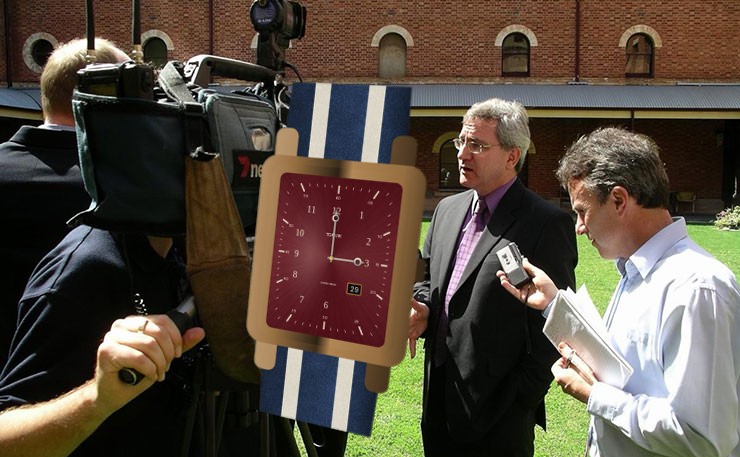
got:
3:00
